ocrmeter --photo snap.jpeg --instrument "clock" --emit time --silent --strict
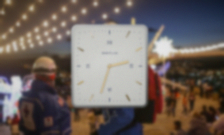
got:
2:33
